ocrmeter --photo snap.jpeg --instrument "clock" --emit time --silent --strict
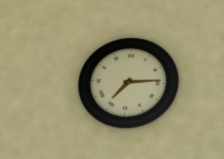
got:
7:14
